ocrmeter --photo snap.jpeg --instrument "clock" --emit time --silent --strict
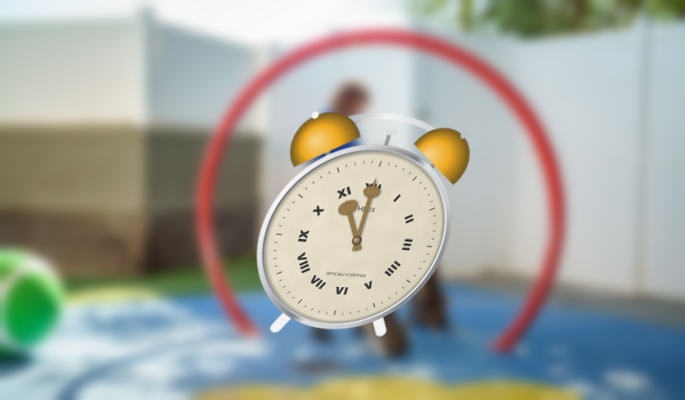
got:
11:00
